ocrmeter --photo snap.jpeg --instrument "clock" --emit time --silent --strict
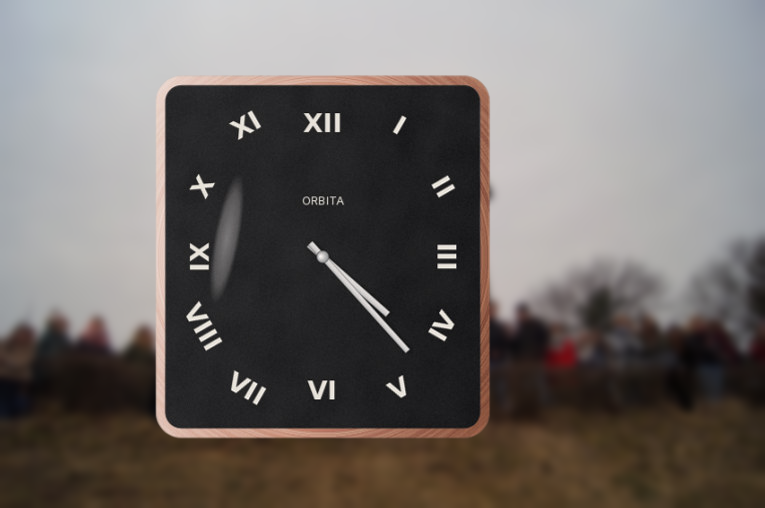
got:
4:23
